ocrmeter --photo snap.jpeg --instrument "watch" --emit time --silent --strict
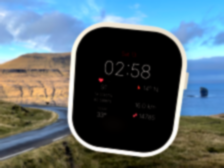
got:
2:58
